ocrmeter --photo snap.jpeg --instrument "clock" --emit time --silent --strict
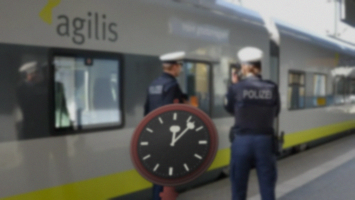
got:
12:07
